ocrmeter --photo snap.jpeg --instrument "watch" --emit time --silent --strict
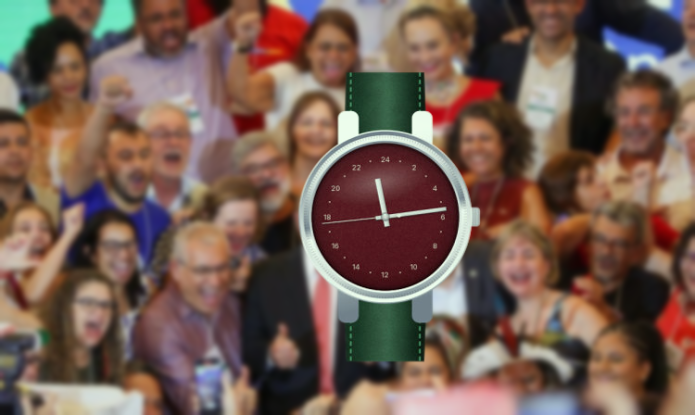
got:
23:13:44
